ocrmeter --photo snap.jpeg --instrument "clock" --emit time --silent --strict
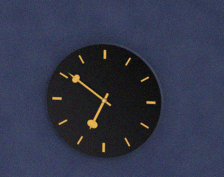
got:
6:51
